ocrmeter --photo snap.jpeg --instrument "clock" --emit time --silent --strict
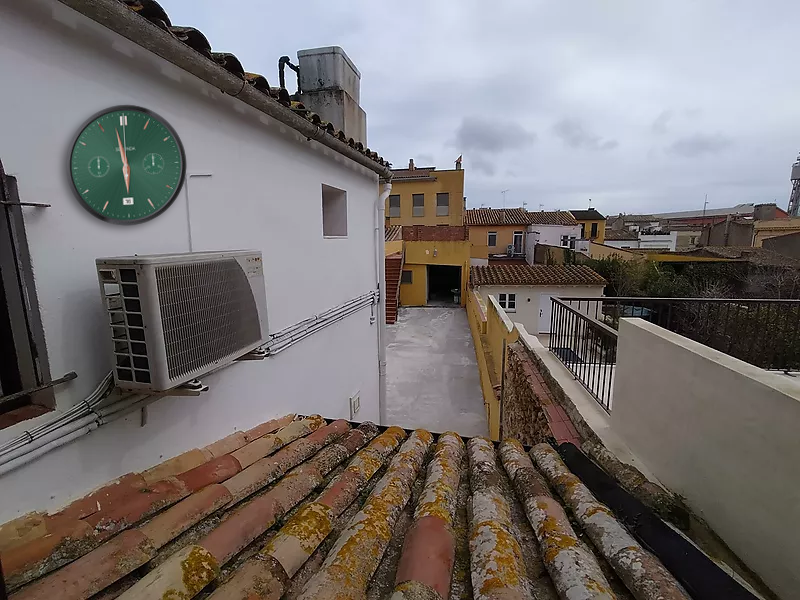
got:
5:58
